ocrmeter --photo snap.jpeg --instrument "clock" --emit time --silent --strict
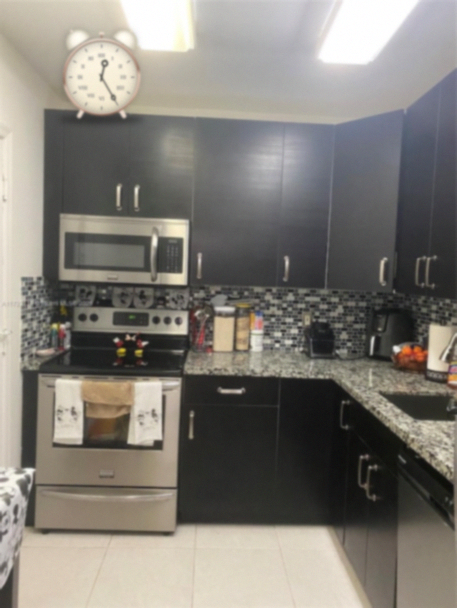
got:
12:25
